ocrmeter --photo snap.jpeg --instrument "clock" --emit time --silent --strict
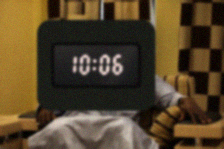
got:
10:06
